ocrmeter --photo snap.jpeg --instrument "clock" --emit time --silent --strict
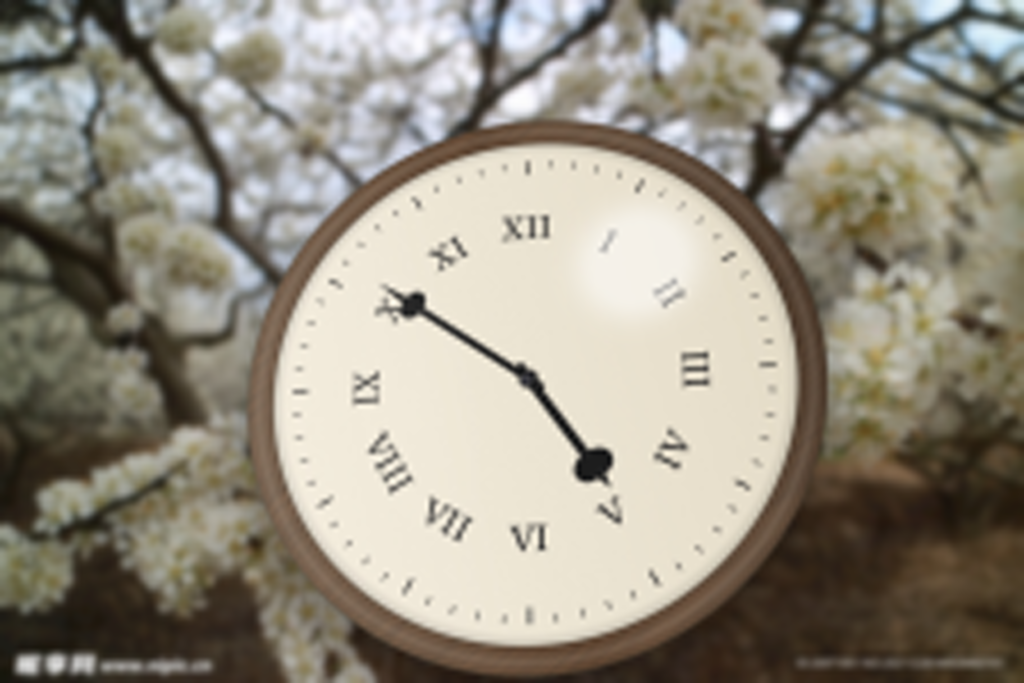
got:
4:51
